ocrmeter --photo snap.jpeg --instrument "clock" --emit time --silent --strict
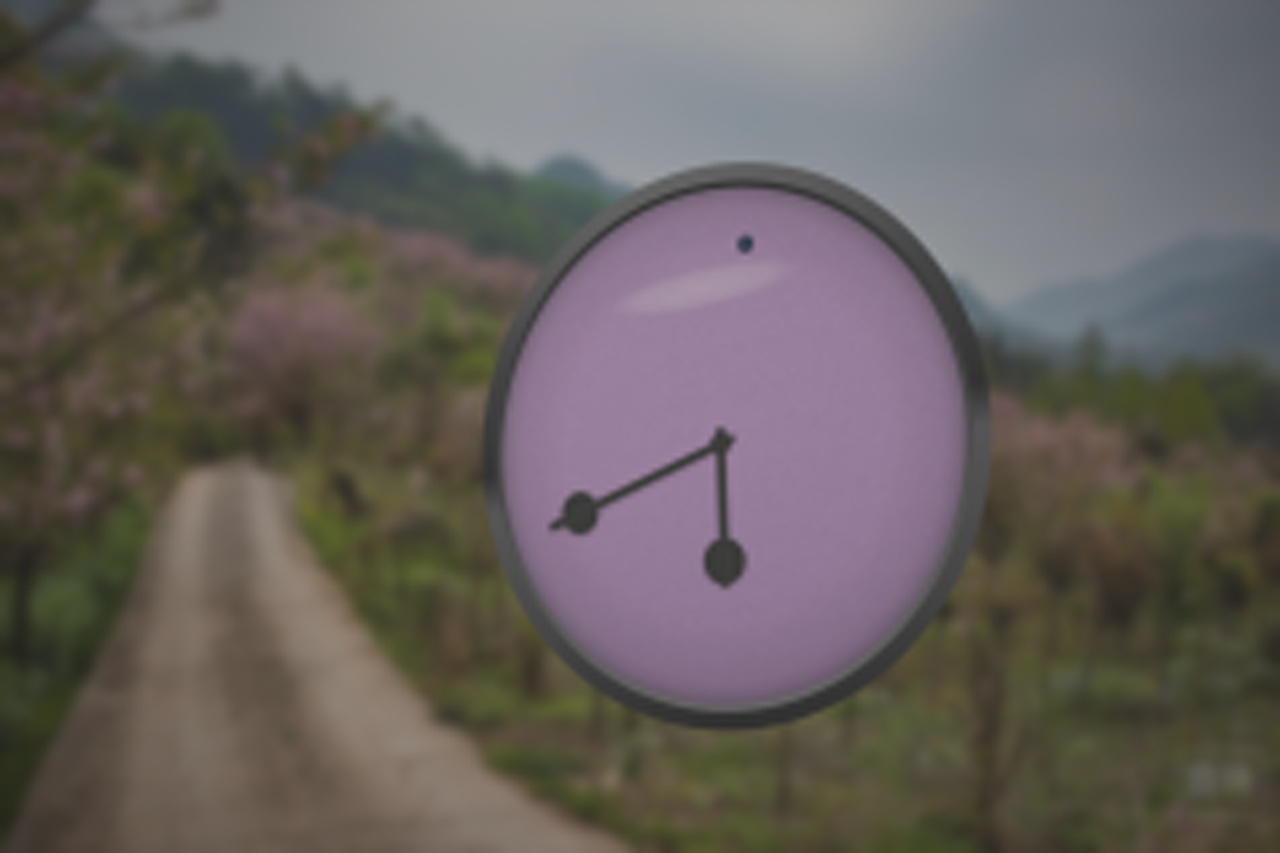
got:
5:40
